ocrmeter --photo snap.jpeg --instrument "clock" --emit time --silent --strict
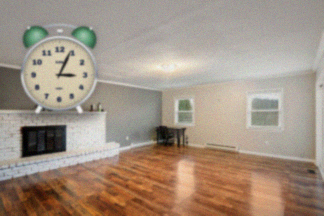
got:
3:04
